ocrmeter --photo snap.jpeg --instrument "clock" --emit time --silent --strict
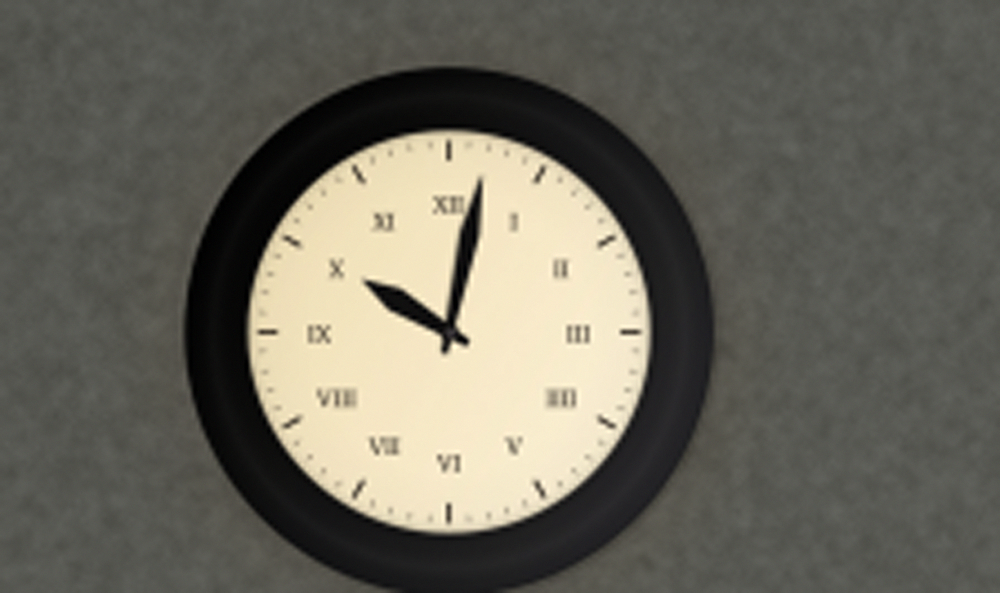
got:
10:02
